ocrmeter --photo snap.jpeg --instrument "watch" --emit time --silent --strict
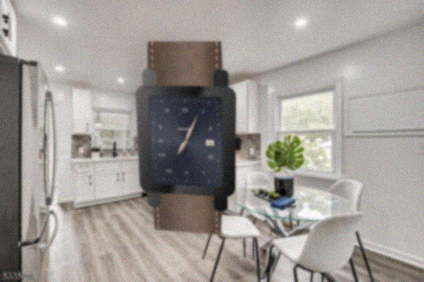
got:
7:04
